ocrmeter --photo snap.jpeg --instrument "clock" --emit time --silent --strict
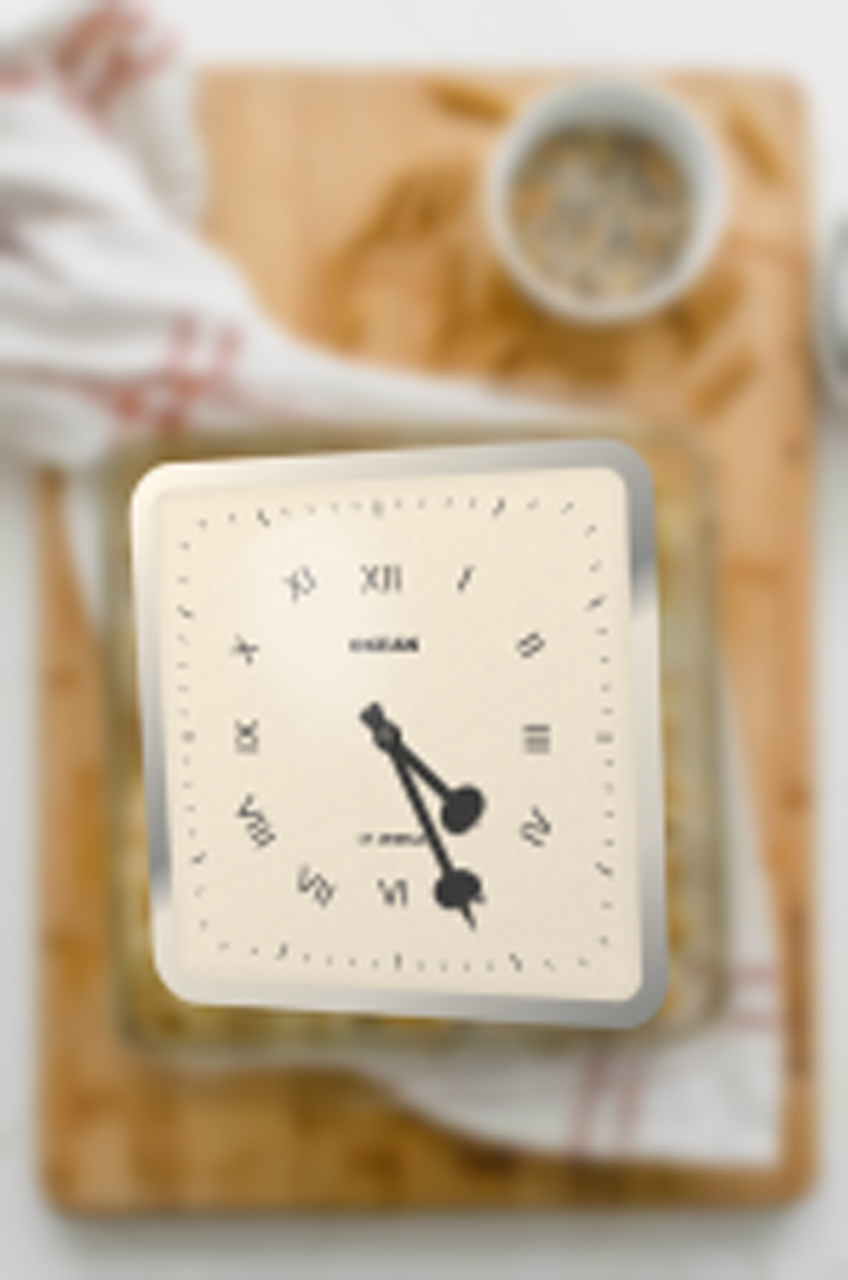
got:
4:26
